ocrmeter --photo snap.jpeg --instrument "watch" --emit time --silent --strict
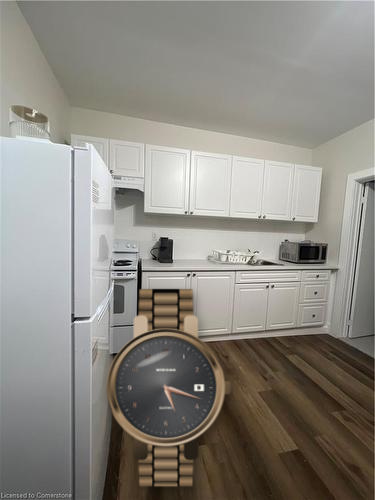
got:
5:18
